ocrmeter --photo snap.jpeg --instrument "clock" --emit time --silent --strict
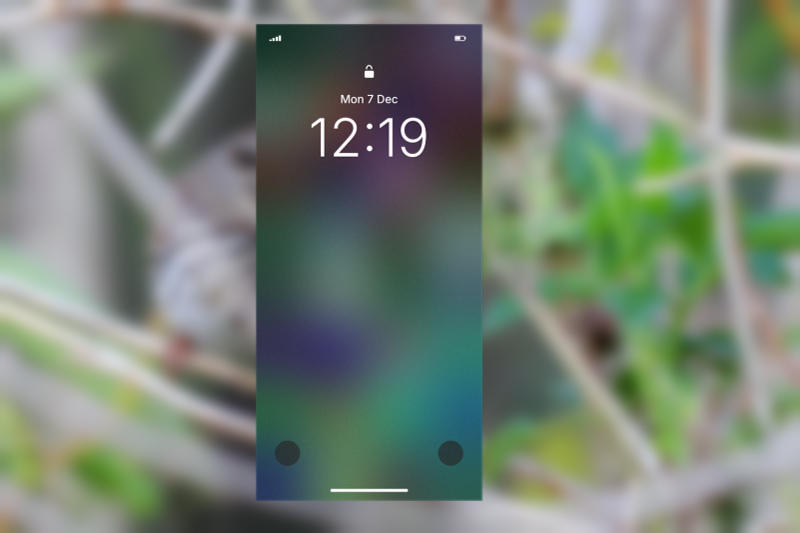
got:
12:19
